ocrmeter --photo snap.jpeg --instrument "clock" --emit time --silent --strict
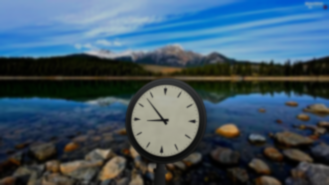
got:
8:53
